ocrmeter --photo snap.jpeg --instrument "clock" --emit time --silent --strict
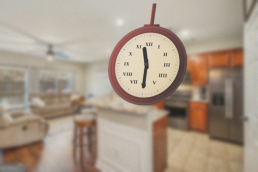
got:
11:30
